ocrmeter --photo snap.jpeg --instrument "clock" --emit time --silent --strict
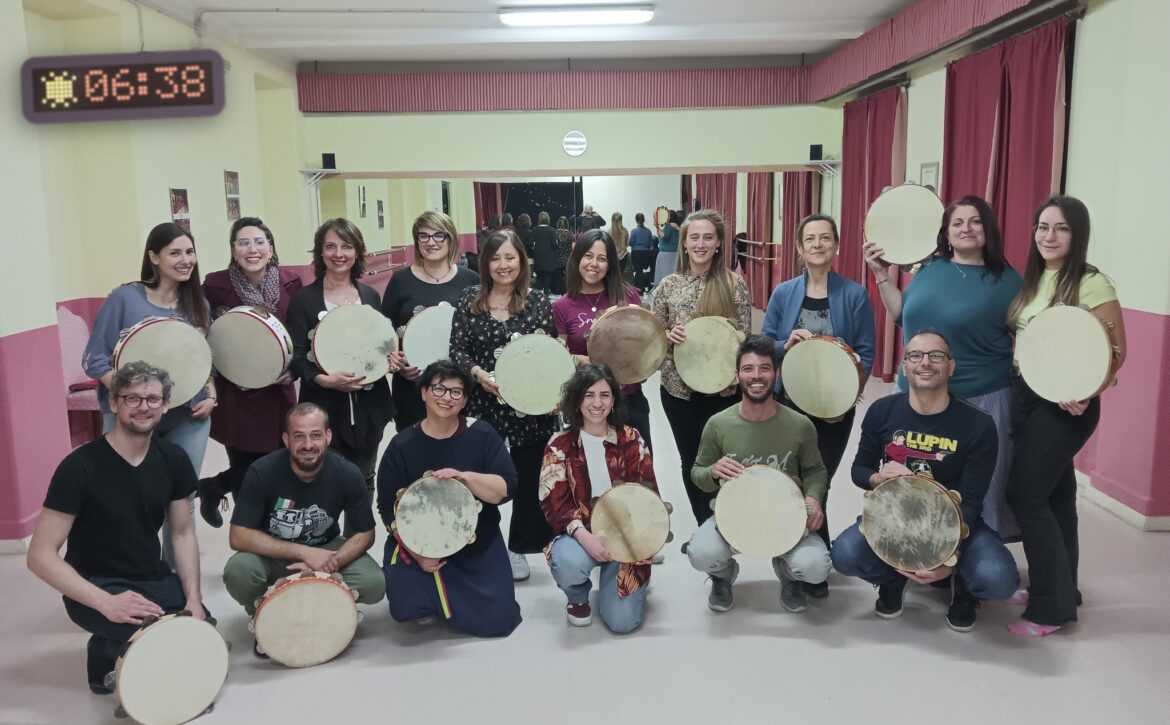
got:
6:38
